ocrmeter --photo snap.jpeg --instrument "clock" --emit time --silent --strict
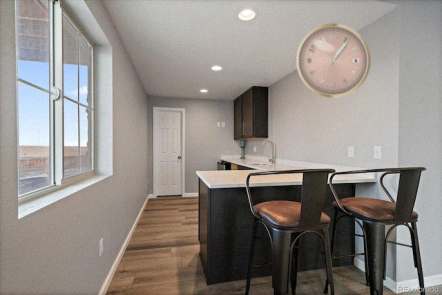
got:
1:06
